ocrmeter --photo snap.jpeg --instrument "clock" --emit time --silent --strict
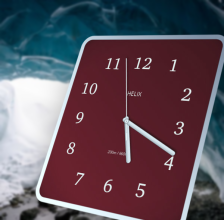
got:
5:18:57
